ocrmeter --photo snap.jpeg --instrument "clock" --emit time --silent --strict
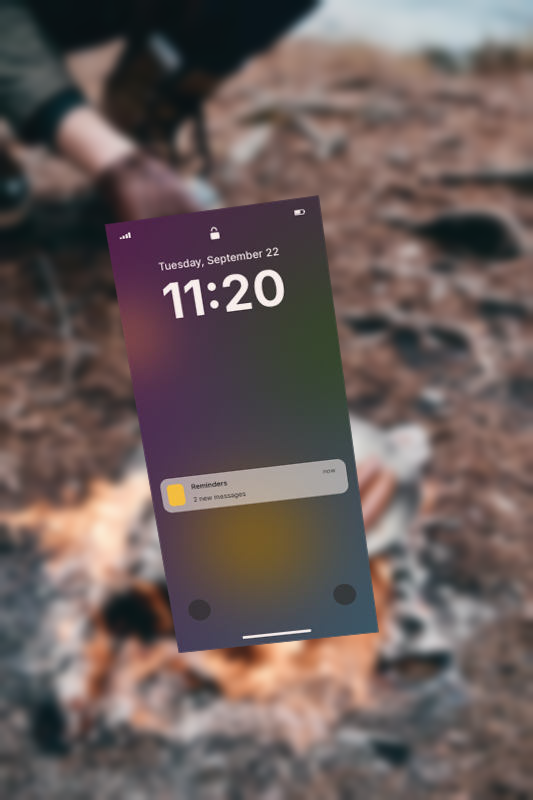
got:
11:20
